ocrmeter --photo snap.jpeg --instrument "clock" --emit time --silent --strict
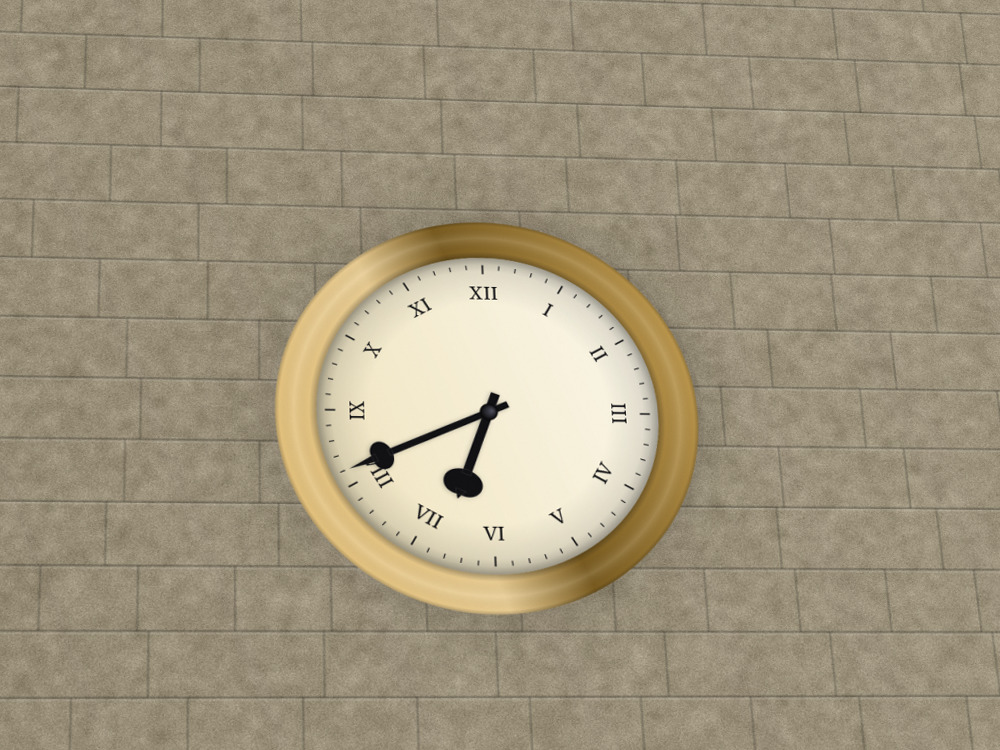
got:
6:41
